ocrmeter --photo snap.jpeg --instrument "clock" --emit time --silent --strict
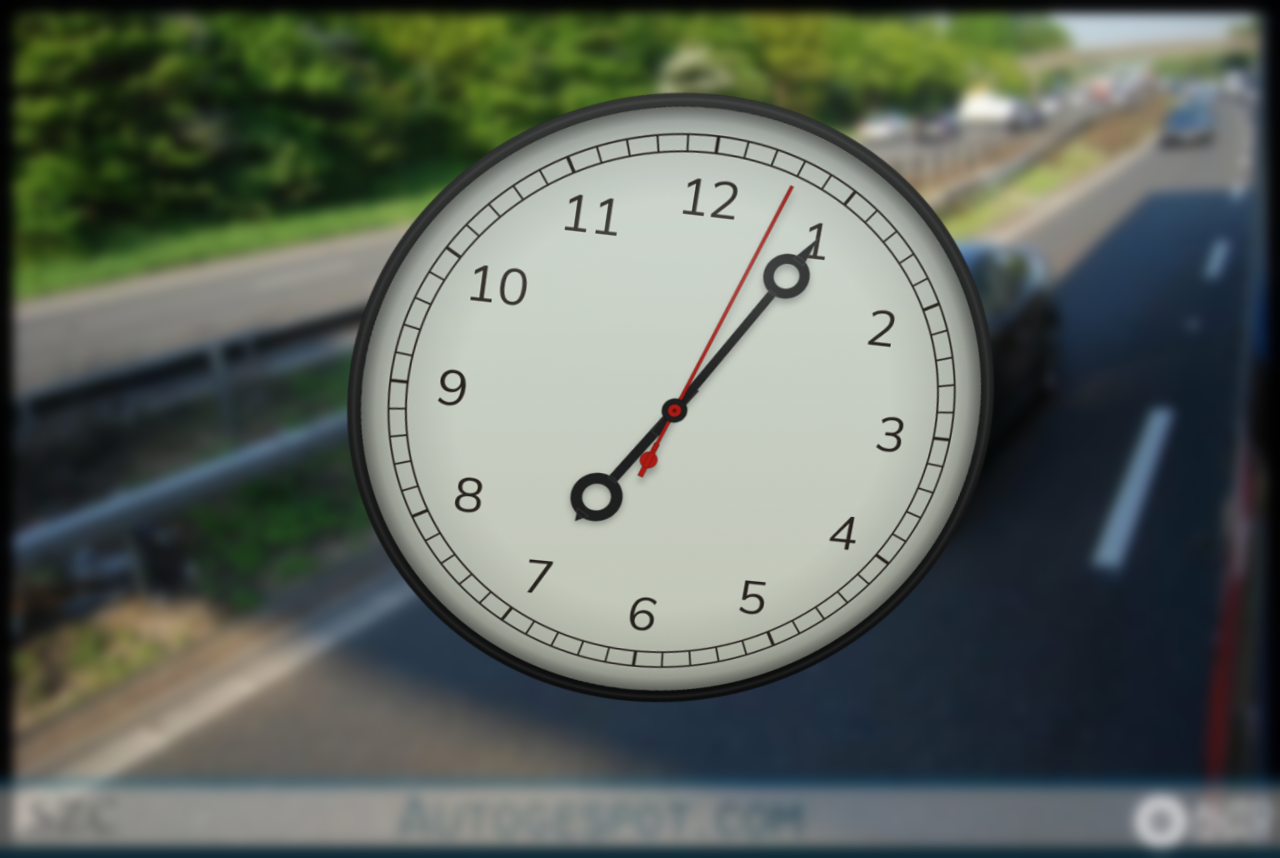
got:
7:05:03
